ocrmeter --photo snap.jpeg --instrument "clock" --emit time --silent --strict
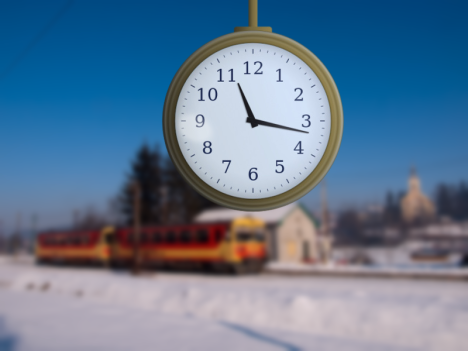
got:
11:17
